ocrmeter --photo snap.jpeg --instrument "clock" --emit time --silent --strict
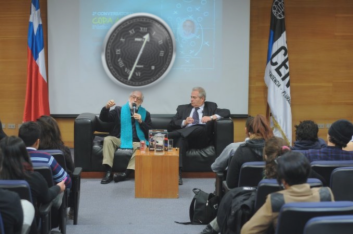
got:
12:33
